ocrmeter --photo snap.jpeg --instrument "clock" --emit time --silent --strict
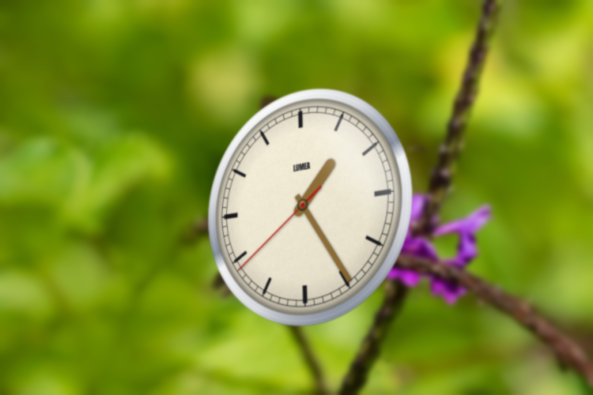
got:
1:24:39
